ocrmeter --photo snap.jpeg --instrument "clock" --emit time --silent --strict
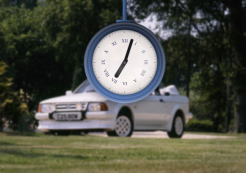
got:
7:03
